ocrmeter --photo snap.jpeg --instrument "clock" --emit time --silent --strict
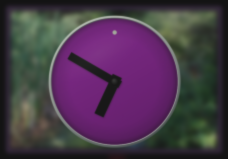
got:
6:50
